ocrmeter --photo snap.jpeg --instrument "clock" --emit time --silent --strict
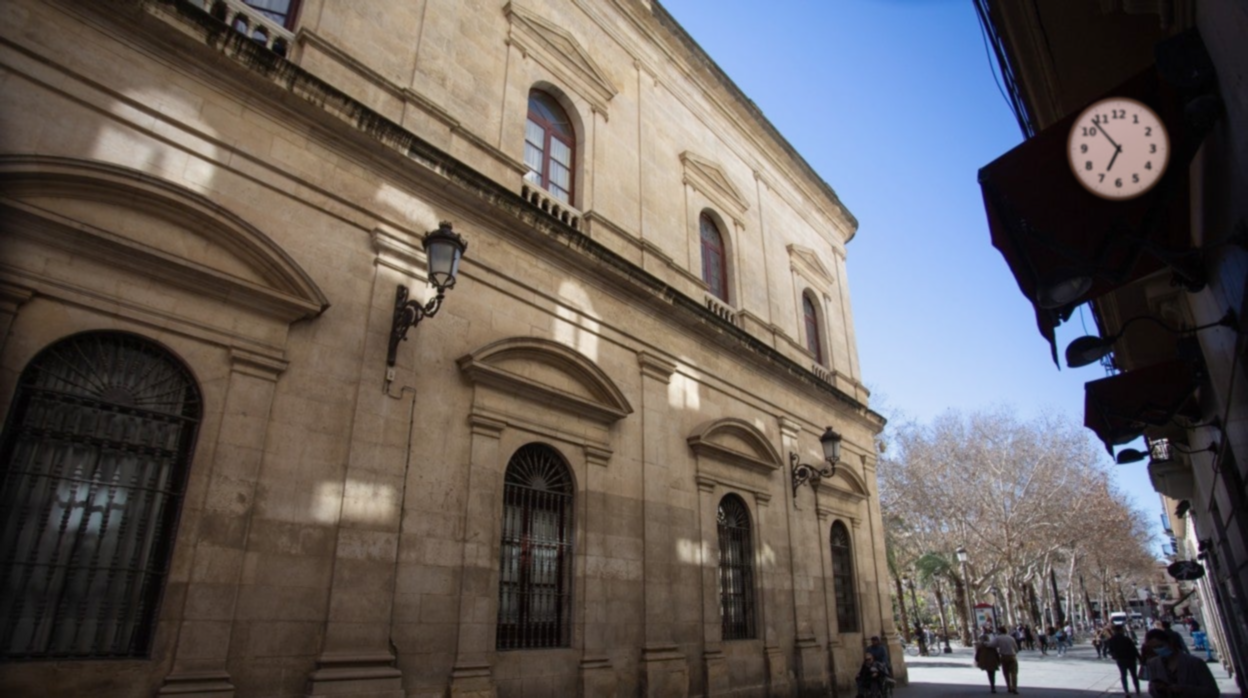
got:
6:53
